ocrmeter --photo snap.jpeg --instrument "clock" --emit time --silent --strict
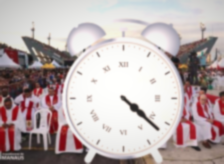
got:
4:22
